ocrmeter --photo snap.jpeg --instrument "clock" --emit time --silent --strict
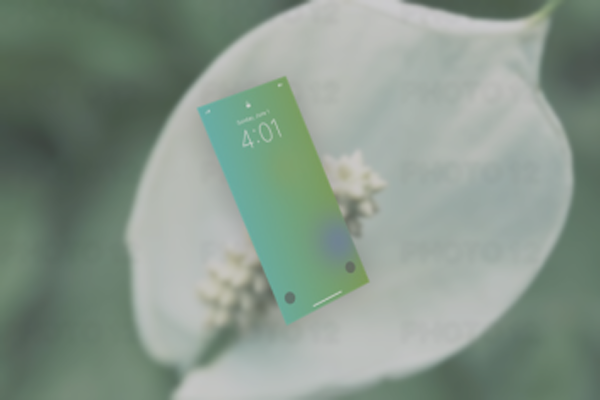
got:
4:01
